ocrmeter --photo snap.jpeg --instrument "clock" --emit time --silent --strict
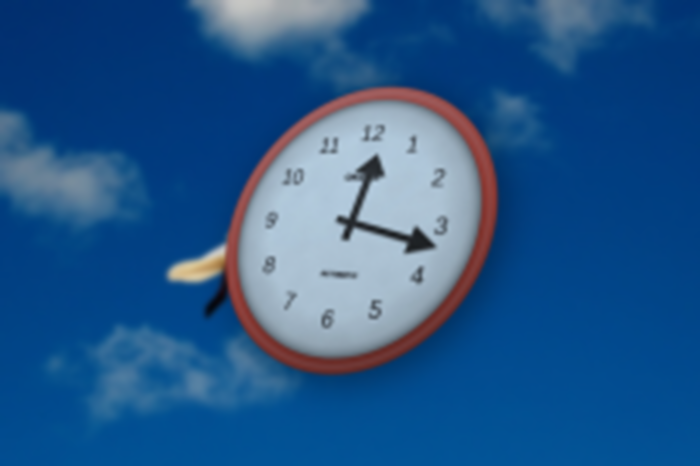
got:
12:17
